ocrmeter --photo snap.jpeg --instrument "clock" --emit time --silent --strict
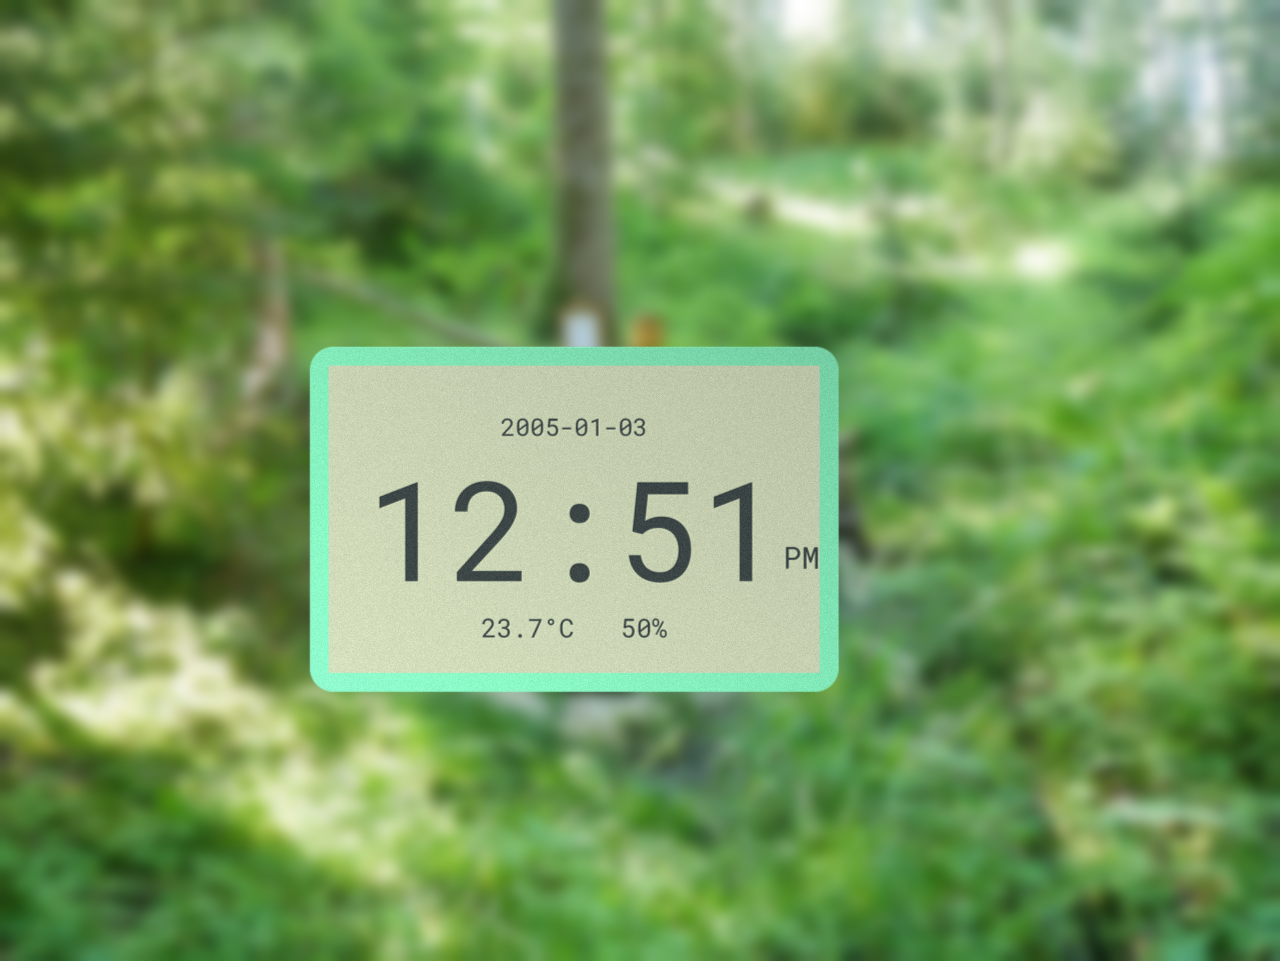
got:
12:51
